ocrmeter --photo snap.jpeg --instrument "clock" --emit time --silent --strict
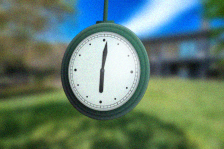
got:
6:01
